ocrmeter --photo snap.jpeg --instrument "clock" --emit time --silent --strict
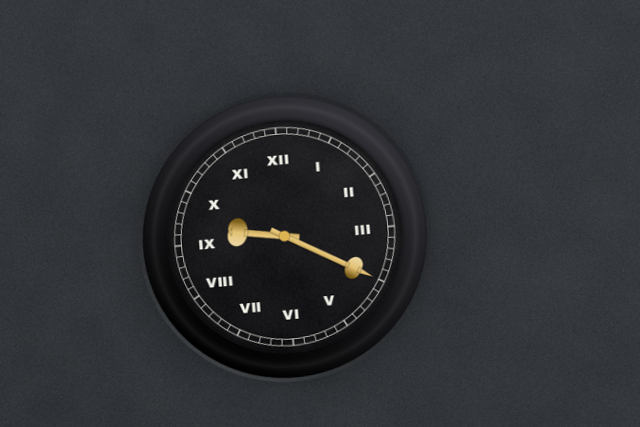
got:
9:20
